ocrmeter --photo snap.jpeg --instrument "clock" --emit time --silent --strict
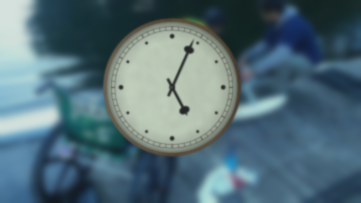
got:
5:04
